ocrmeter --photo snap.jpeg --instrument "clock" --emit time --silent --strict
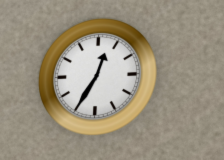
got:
12:35
